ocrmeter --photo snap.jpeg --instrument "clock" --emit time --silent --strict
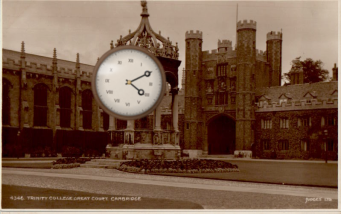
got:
4:10
